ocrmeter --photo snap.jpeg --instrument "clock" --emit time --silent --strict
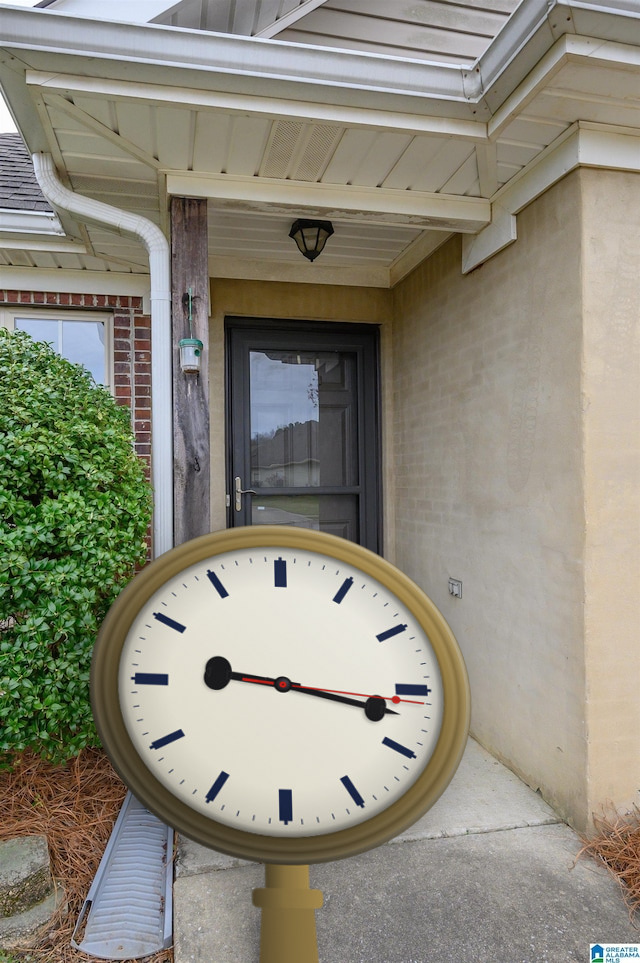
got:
9:17:16
